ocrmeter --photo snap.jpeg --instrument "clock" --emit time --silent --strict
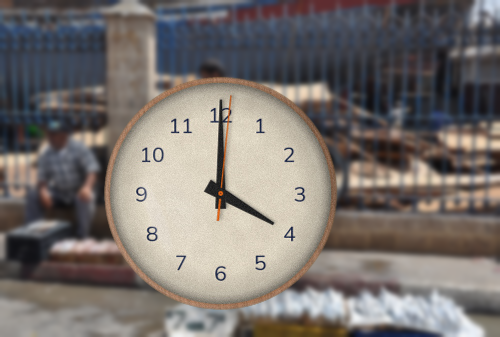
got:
4:00:01
